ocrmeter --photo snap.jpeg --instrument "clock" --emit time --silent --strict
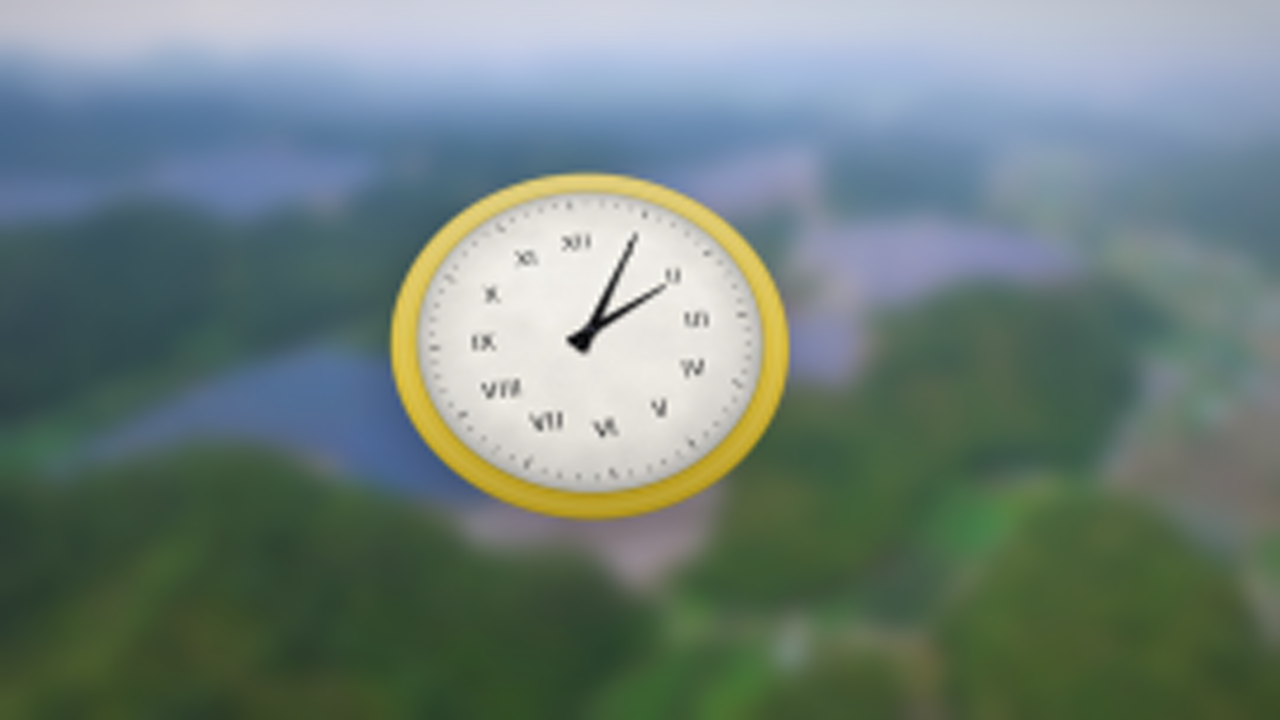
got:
2:05
